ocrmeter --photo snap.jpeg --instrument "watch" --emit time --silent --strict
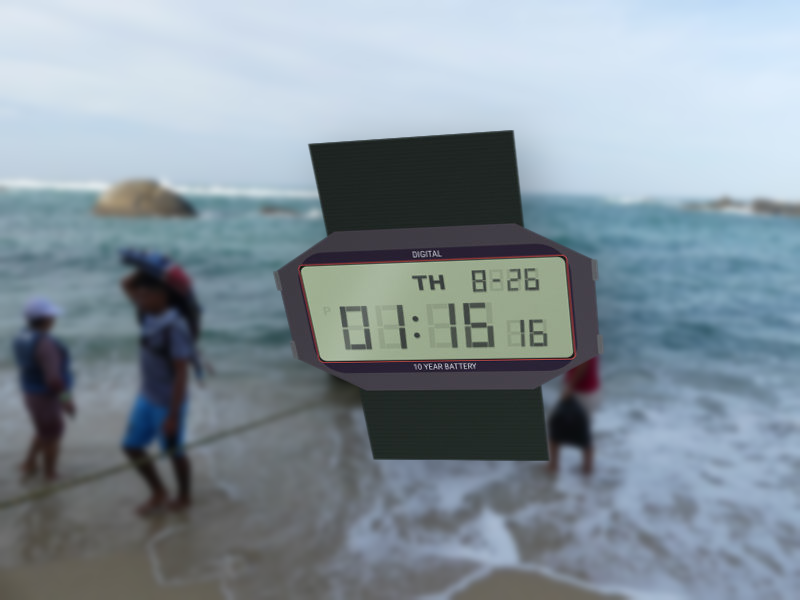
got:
1:16:16
